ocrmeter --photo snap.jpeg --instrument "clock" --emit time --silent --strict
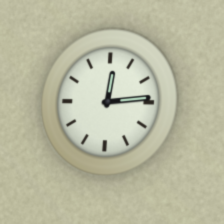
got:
12:14
